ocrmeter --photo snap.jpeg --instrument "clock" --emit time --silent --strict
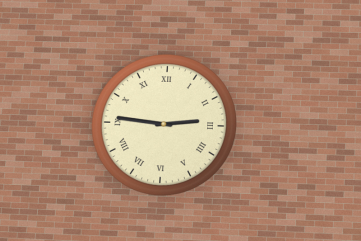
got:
2:46
